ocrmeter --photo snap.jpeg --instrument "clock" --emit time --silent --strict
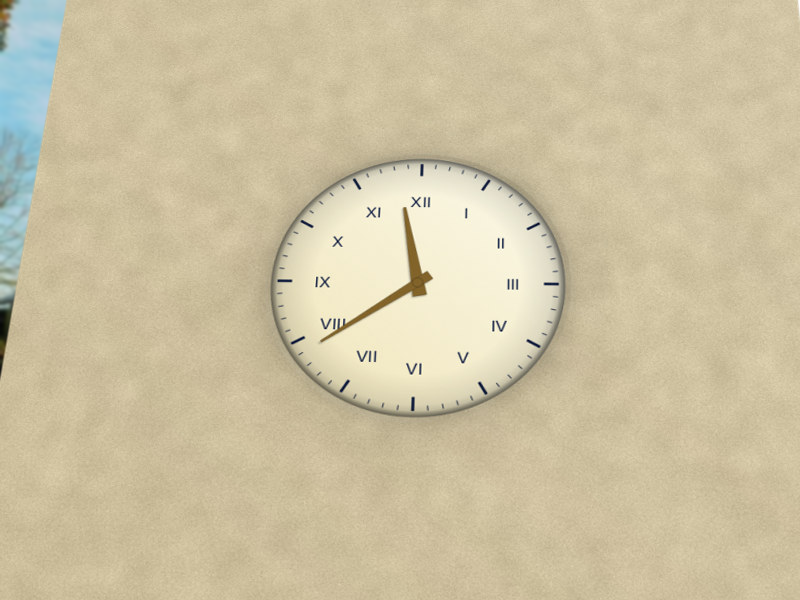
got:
11:39
